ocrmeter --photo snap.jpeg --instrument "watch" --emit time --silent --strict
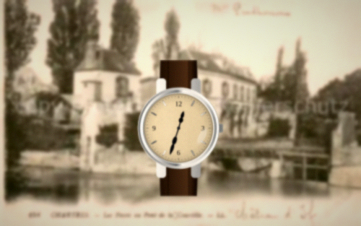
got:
12:33
